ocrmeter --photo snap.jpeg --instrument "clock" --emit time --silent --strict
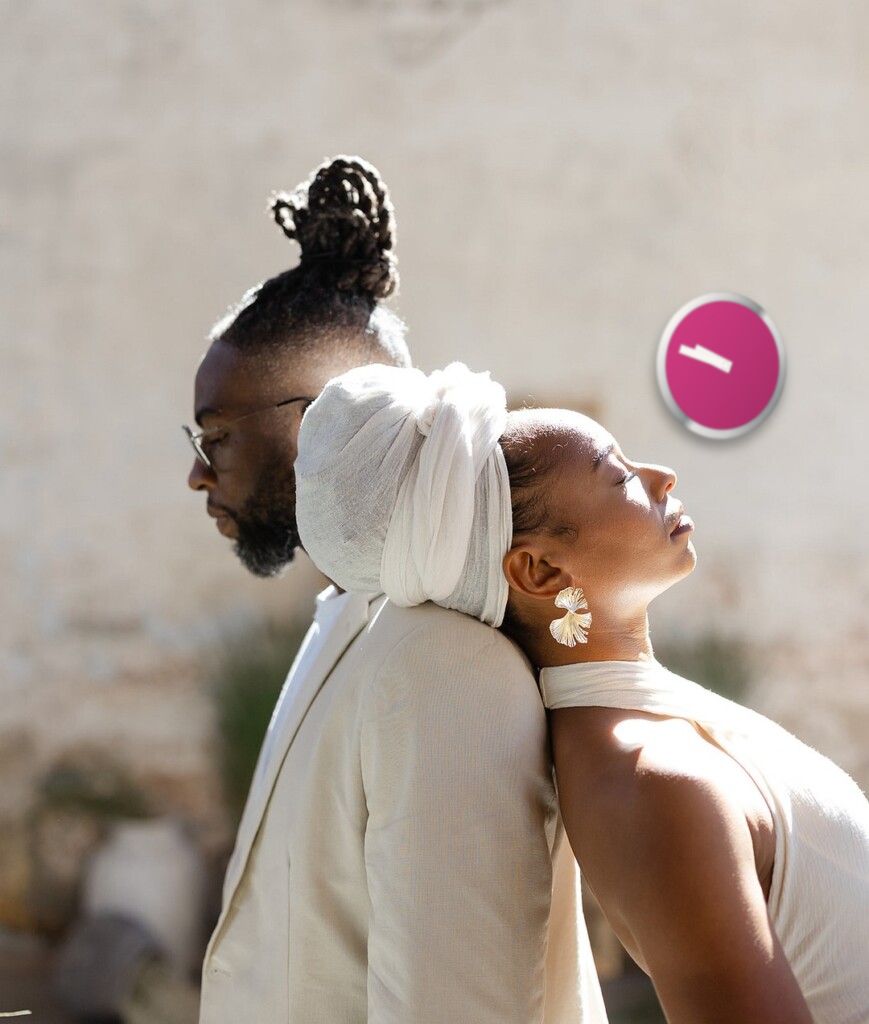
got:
9:48
